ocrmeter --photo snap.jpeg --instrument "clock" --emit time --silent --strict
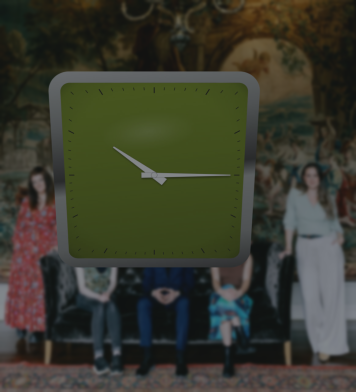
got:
10:15
